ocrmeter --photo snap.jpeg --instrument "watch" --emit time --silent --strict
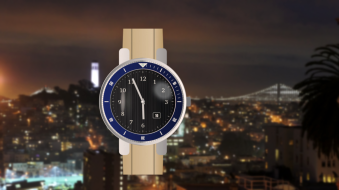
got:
5:56
